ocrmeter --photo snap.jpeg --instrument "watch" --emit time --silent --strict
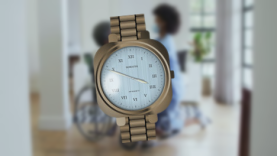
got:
3:49
